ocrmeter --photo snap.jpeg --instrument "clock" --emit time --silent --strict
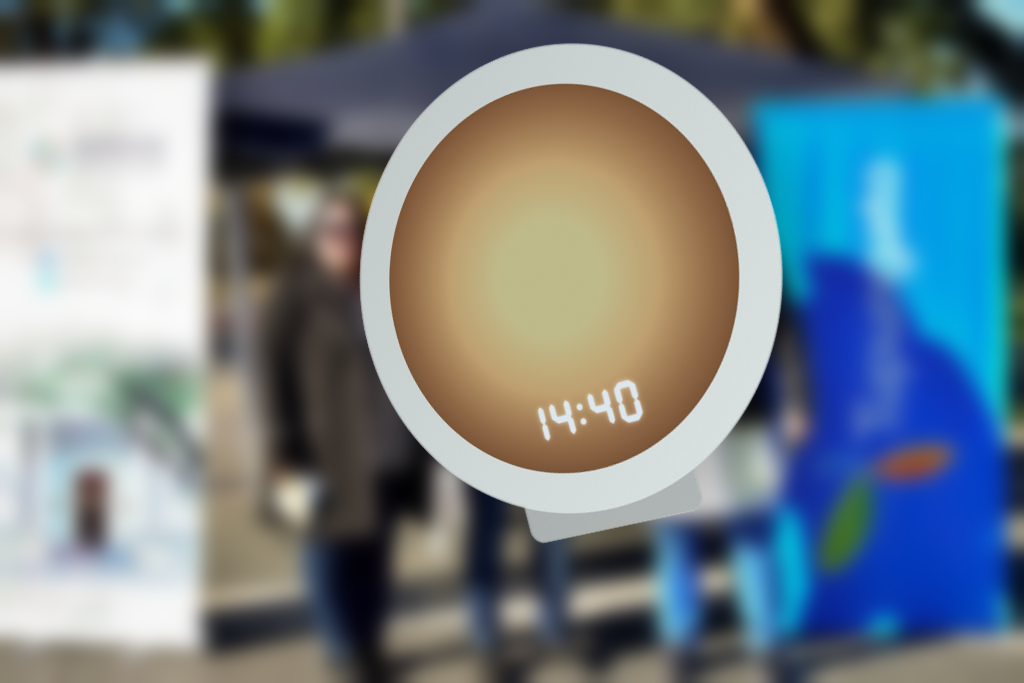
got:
14:40
